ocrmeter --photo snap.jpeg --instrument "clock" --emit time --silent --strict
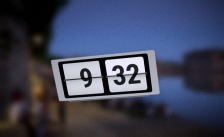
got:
9:32
